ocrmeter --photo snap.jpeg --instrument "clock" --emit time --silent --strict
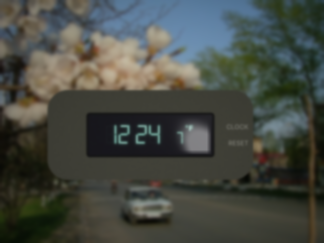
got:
12:24
